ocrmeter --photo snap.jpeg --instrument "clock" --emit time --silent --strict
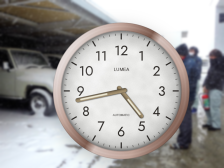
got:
4:43
